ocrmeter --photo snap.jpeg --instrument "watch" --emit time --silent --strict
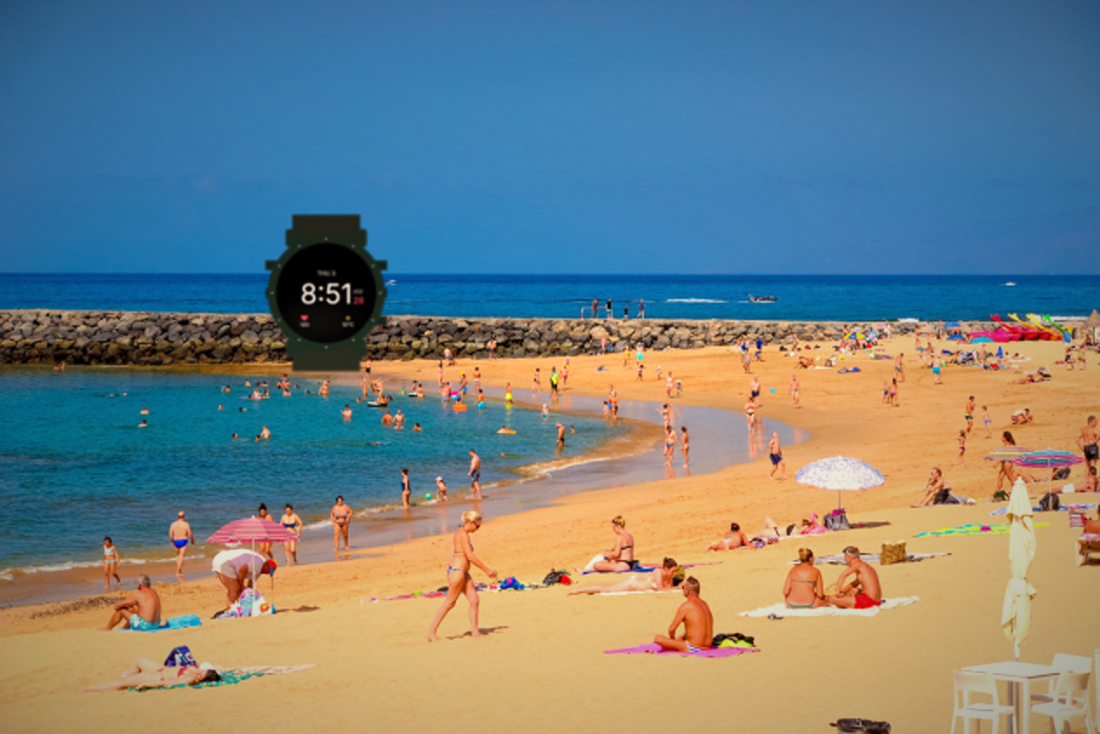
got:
8:51
